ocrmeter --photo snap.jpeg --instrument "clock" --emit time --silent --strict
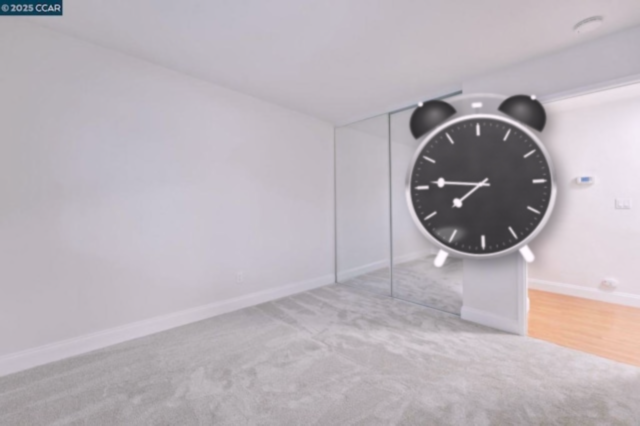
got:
7:46
